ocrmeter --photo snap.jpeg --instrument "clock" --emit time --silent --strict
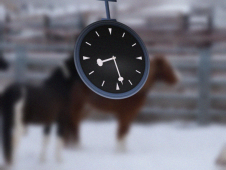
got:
8:28
